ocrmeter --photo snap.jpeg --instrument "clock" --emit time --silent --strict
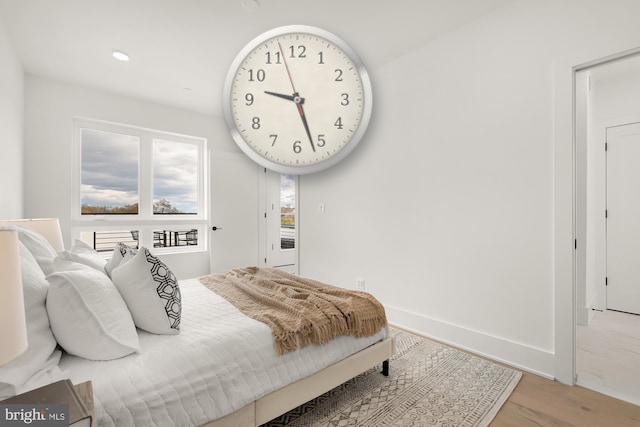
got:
9:26:57
